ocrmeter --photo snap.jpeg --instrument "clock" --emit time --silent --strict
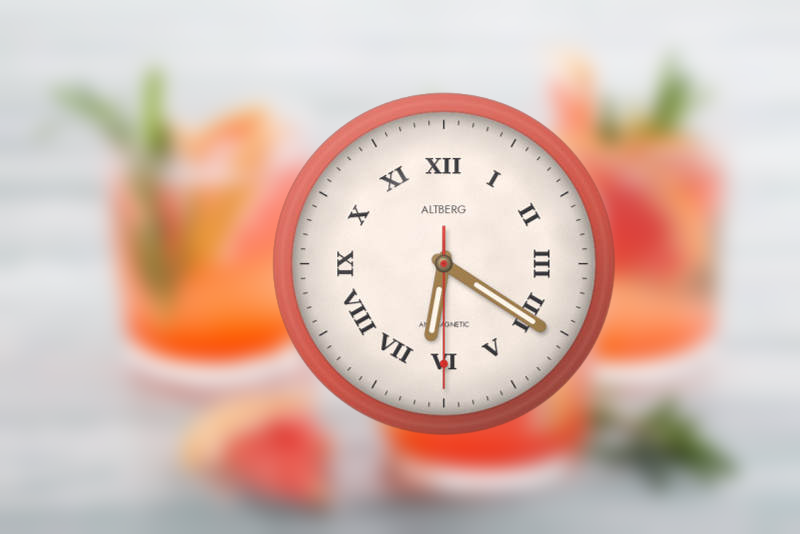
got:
6:20:30
